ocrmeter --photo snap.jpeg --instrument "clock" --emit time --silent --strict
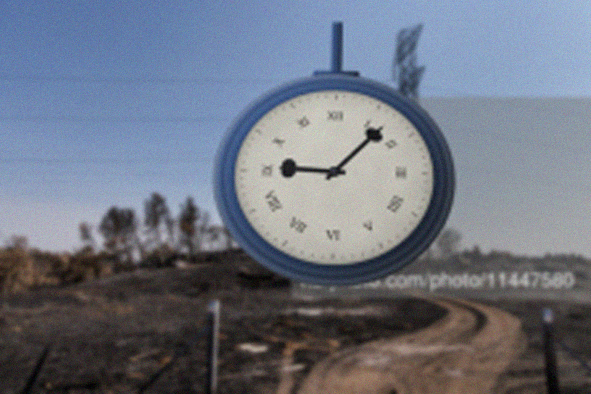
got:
9:07
